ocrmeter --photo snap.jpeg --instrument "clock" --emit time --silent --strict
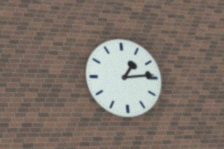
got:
1:14
